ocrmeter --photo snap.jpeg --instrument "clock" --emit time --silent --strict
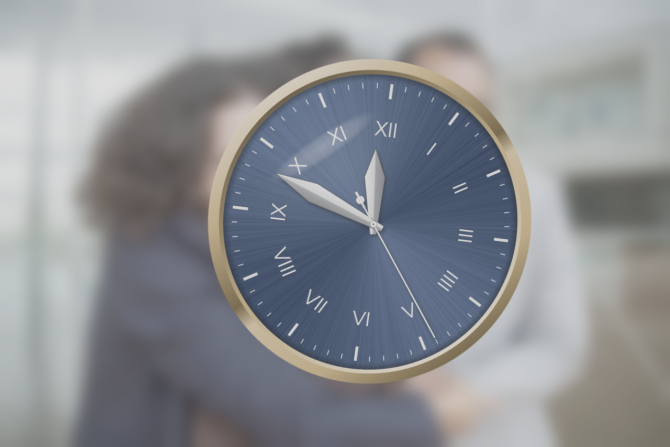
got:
11:48:24
